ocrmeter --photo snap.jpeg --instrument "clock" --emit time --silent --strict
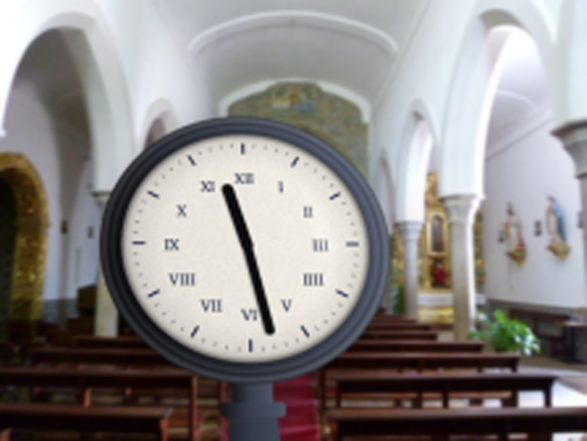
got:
11:28
